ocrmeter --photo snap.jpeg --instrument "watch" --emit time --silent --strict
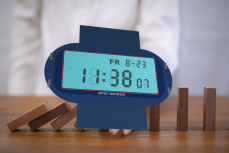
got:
11:38:07
